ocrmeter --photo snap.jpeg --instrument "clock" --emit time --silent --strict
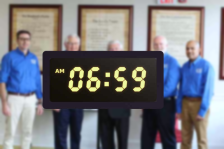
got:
6:59
